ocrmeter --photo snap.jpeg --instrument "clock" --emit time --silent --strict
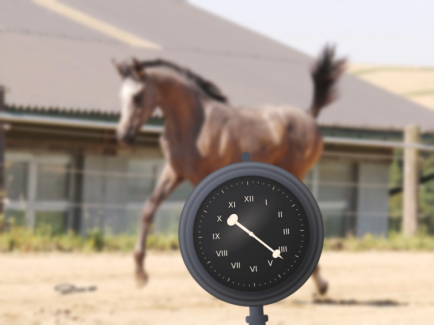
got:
10:22
